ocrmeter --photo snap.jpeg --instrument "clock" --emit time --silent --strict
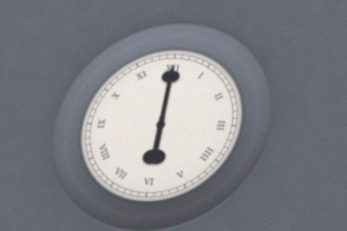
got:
6:00
